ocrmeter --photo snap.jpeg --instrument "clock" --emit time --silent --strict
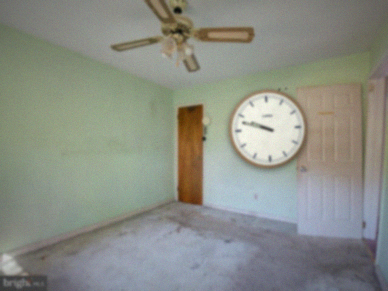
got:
9:48
